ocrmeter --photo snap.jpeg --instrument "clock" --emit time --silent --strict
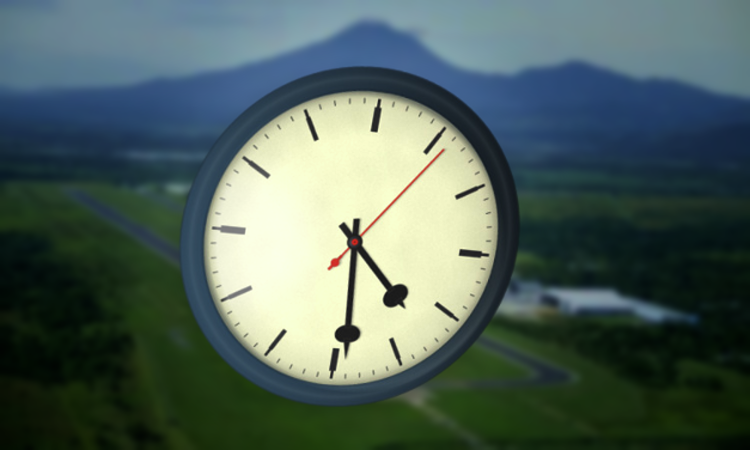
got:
4:29:06
